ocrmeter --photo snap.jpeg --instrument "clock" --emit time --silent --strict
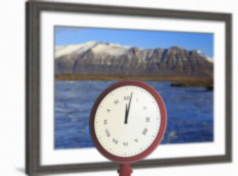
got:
12:02
